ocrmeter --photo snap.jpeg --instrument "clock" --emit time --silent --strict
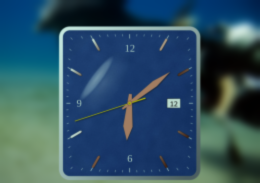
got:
6:08:42
